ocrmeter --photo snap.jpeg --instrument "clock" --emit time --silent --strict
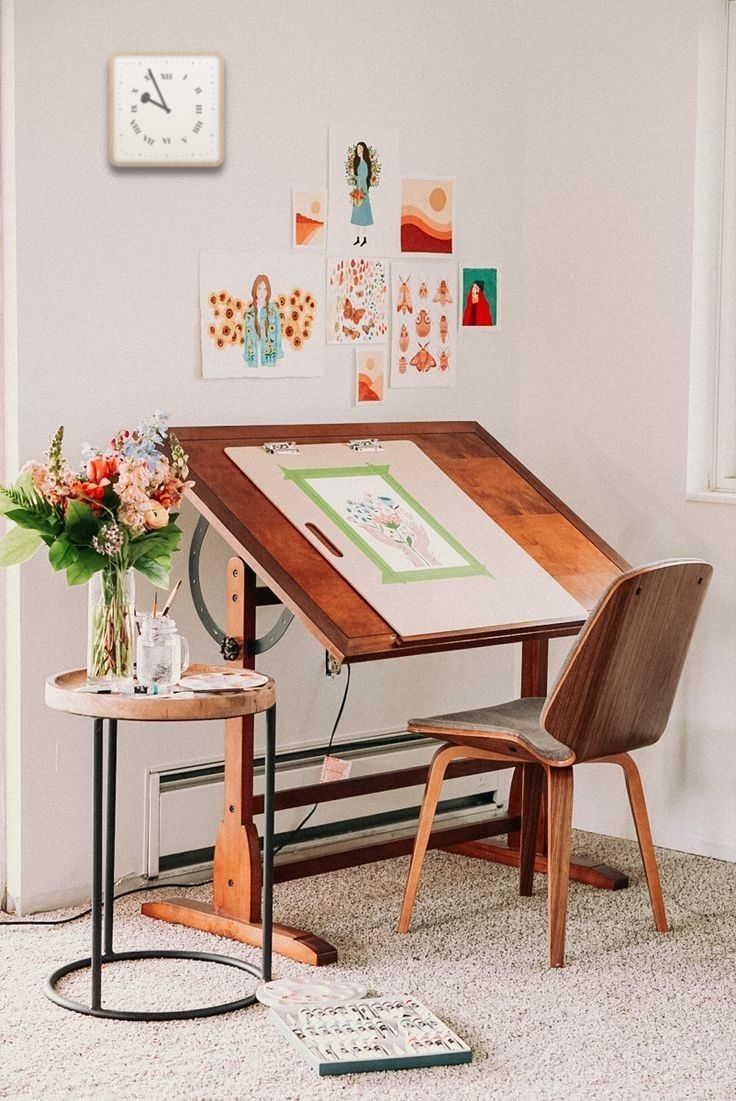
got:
9:56
